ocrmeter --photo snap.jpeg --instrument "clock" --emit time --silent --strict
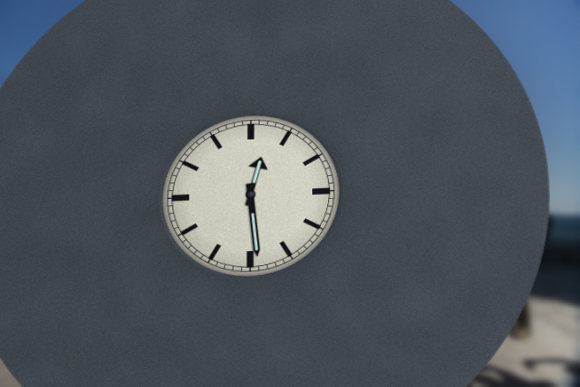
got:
12:29
